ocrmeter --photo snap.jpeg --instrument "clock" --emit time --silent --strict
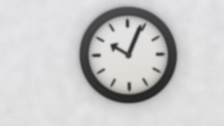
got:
10:04
